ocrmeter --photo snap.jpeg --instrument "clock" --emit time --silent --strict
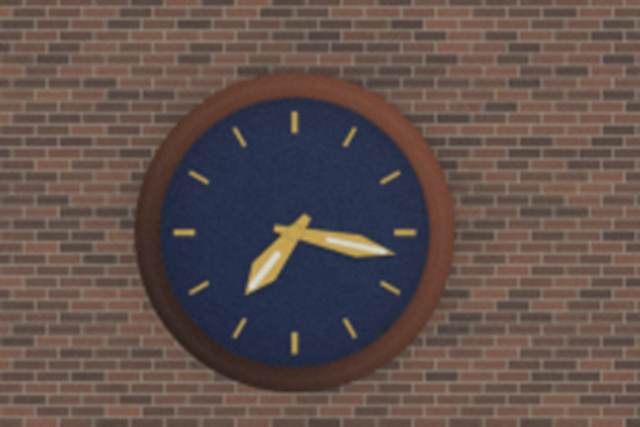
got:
7:17
